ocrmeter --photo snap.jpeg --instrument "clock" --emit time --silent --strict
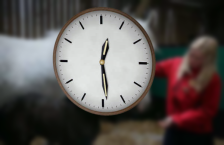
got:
12:29
